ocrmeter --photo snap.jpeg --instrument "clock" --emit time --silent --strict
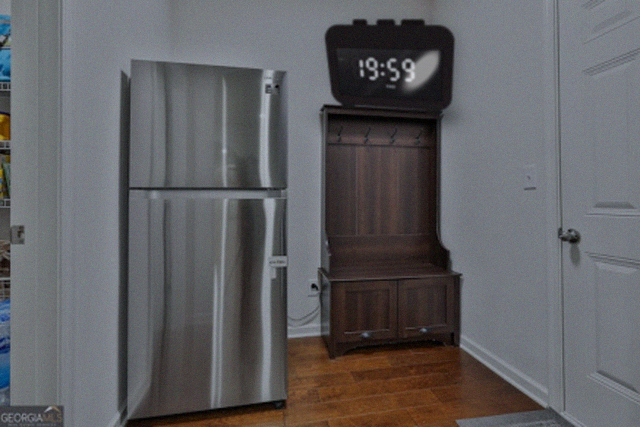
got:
19:59
